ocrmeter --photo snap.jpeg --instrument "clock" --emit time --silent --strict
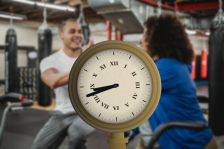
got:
8:42
